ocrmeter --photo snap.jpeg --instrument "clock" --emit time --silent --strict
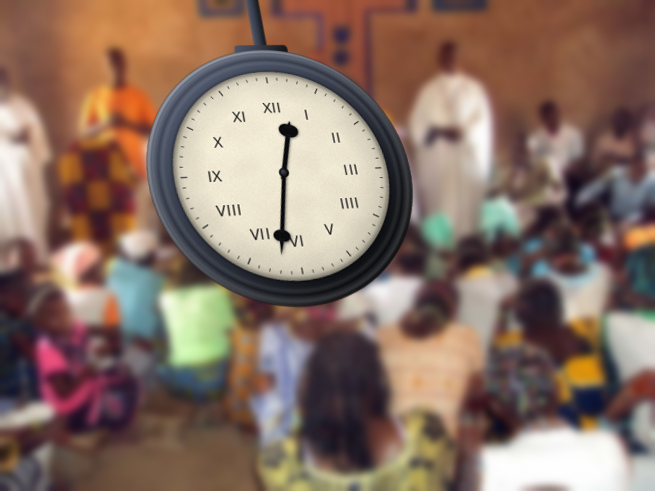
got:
12:32
